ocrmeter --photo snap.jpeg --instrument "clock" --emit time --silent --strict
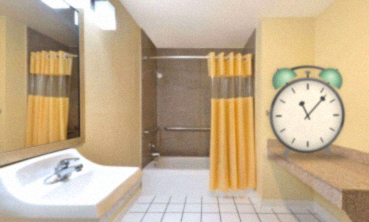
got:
11:07
